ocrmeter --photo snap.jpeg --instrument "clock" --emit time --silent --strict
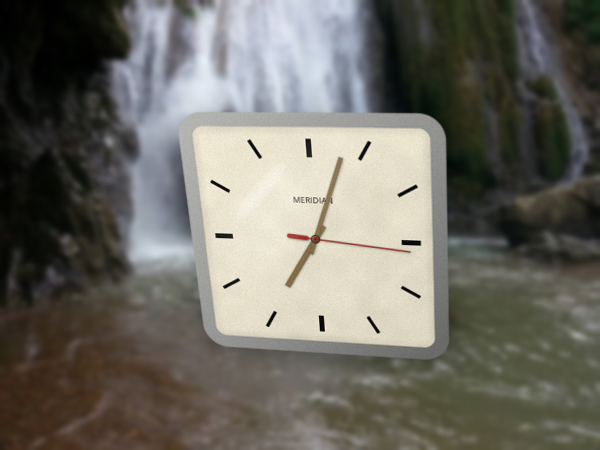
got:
7:03:16
